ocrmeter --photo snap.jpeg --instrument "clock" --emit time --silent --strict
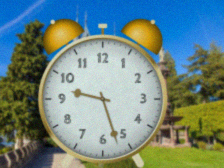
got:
9:27
